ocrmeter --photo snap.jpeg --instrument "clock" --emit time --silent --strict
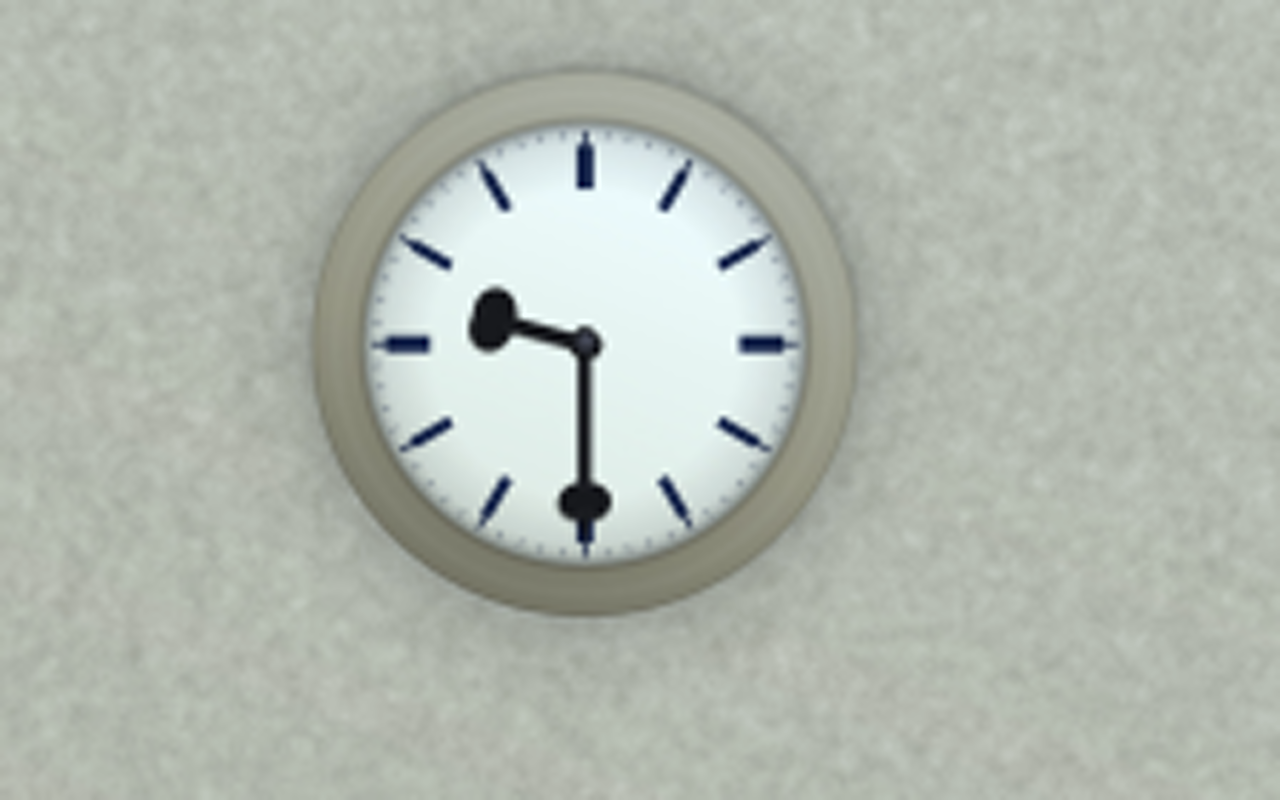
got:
9:30
